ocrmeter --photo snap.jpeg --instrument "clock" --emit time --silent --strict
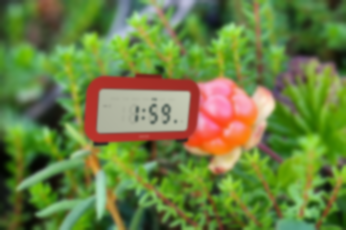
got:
1:59
